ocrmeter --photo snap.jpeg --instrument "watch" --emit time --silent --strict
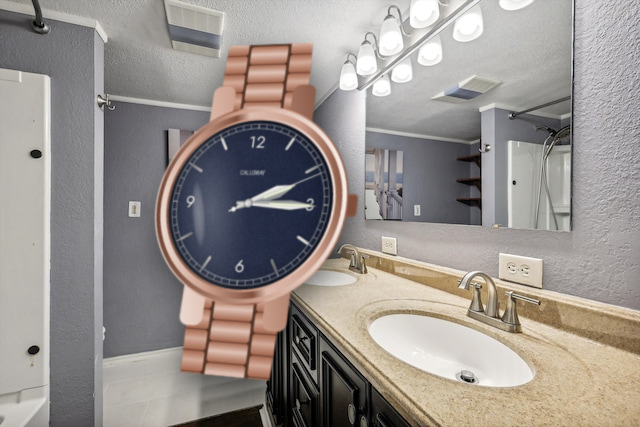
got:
2:15:11
